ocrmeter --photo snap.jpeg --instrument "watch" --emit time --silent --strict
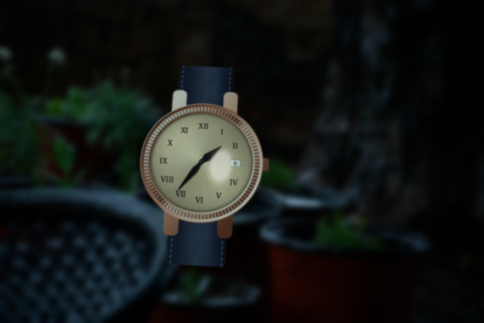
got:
1:36
